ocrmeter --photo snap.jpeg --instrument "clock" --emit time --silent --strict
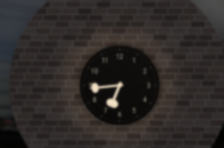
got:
6:44
